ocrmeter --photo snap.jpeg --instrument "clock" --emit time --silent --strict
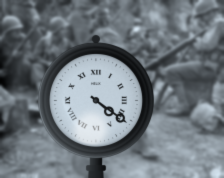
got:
4:21
